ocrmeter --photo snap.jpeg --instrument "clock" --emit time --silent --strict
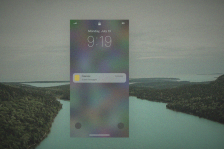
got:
9:19
